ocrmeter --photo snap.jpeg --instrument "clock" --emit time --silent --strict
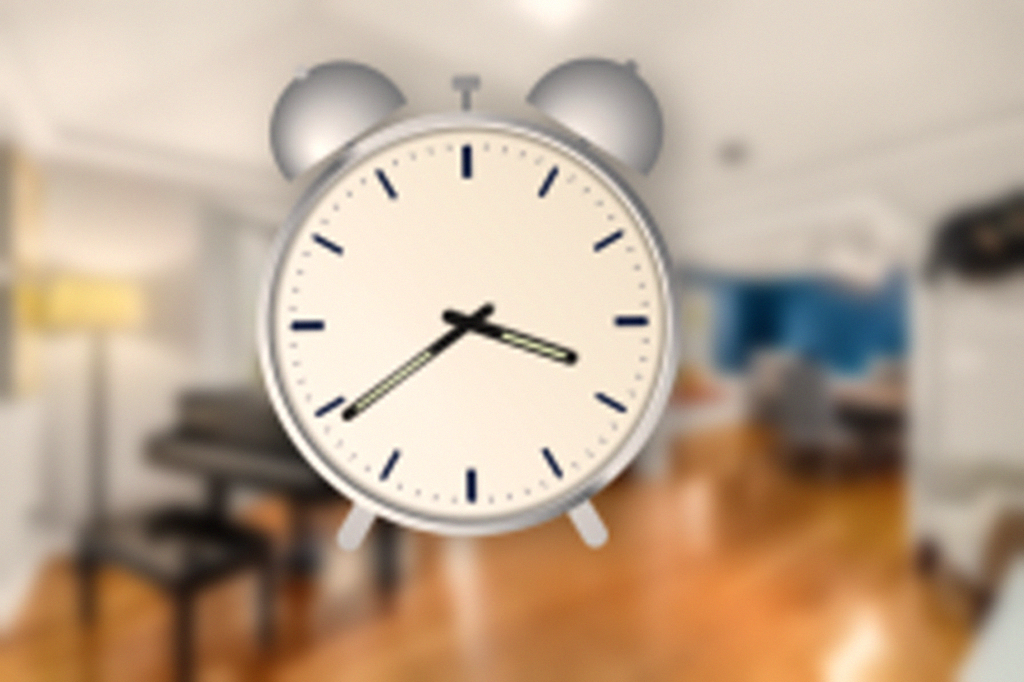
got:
3:39
